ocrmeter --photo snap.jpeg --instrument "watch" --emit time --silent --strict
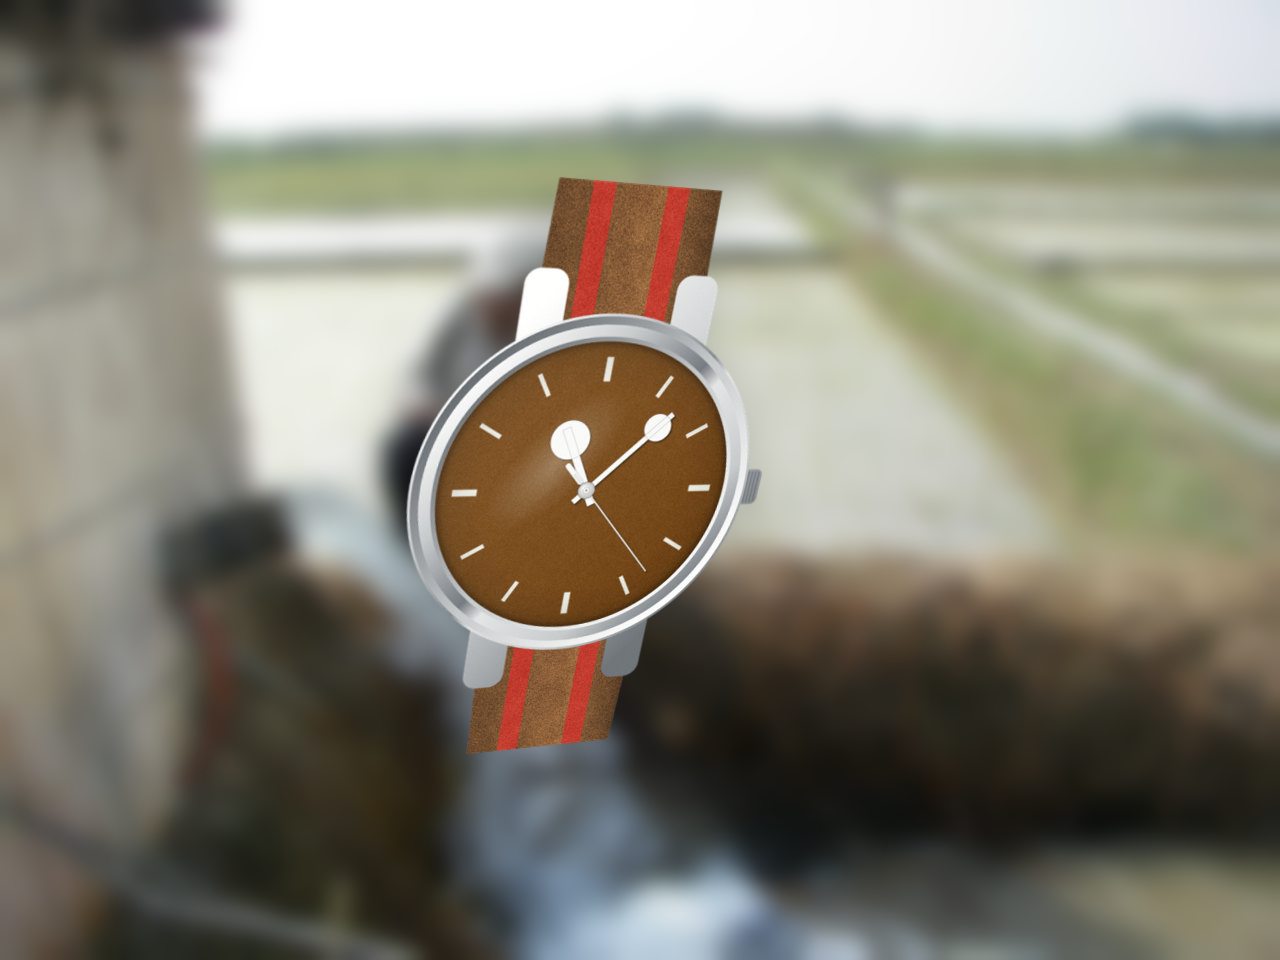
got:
11:07:23
